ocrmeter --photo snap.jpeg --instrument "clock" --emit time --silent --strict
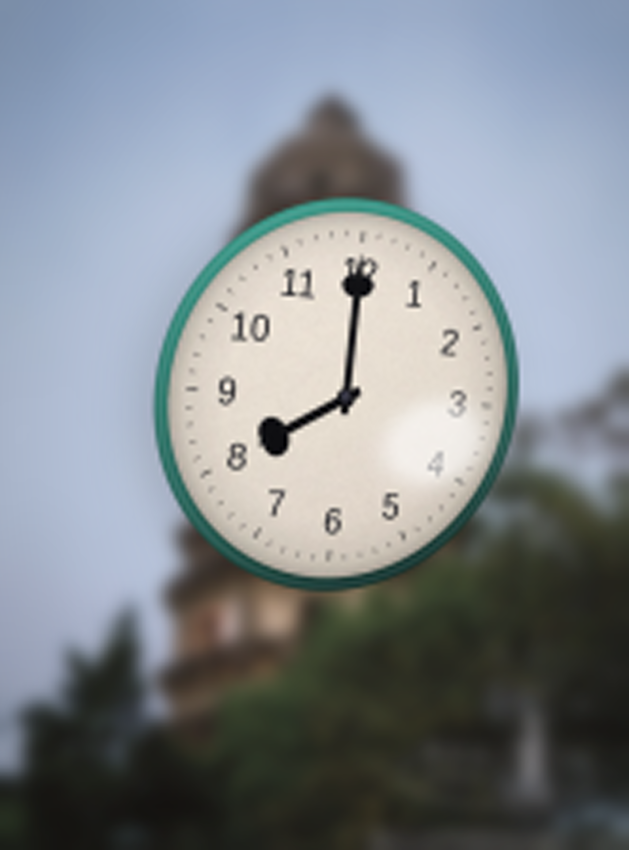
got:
8:00
